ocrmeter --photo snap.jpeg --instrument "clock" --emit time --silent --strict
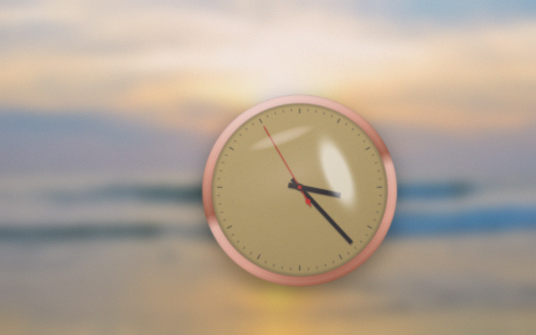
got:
3:22:55
